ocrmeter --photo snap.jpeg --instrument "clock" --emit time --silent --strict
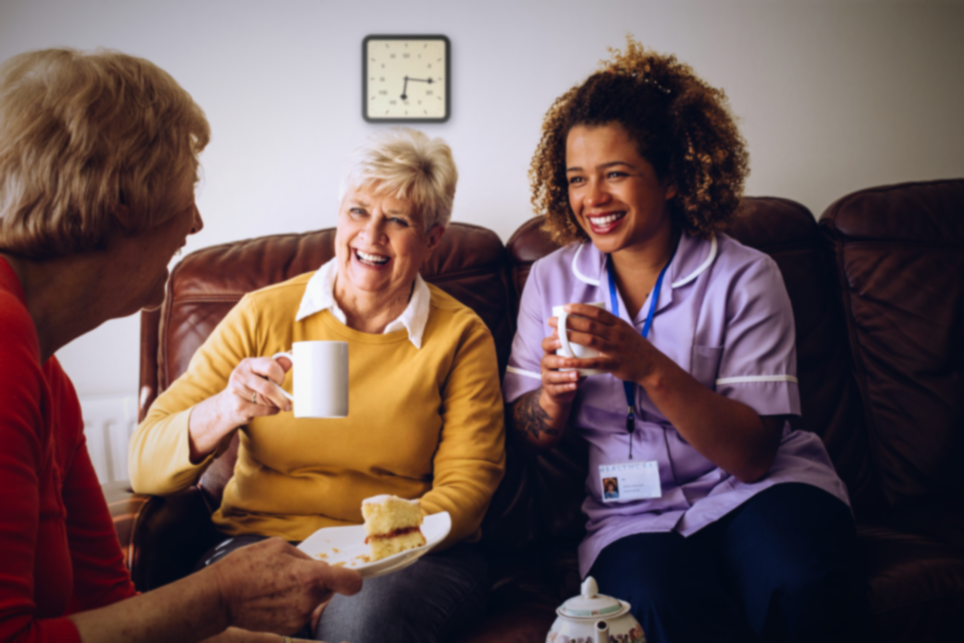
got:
6:16
